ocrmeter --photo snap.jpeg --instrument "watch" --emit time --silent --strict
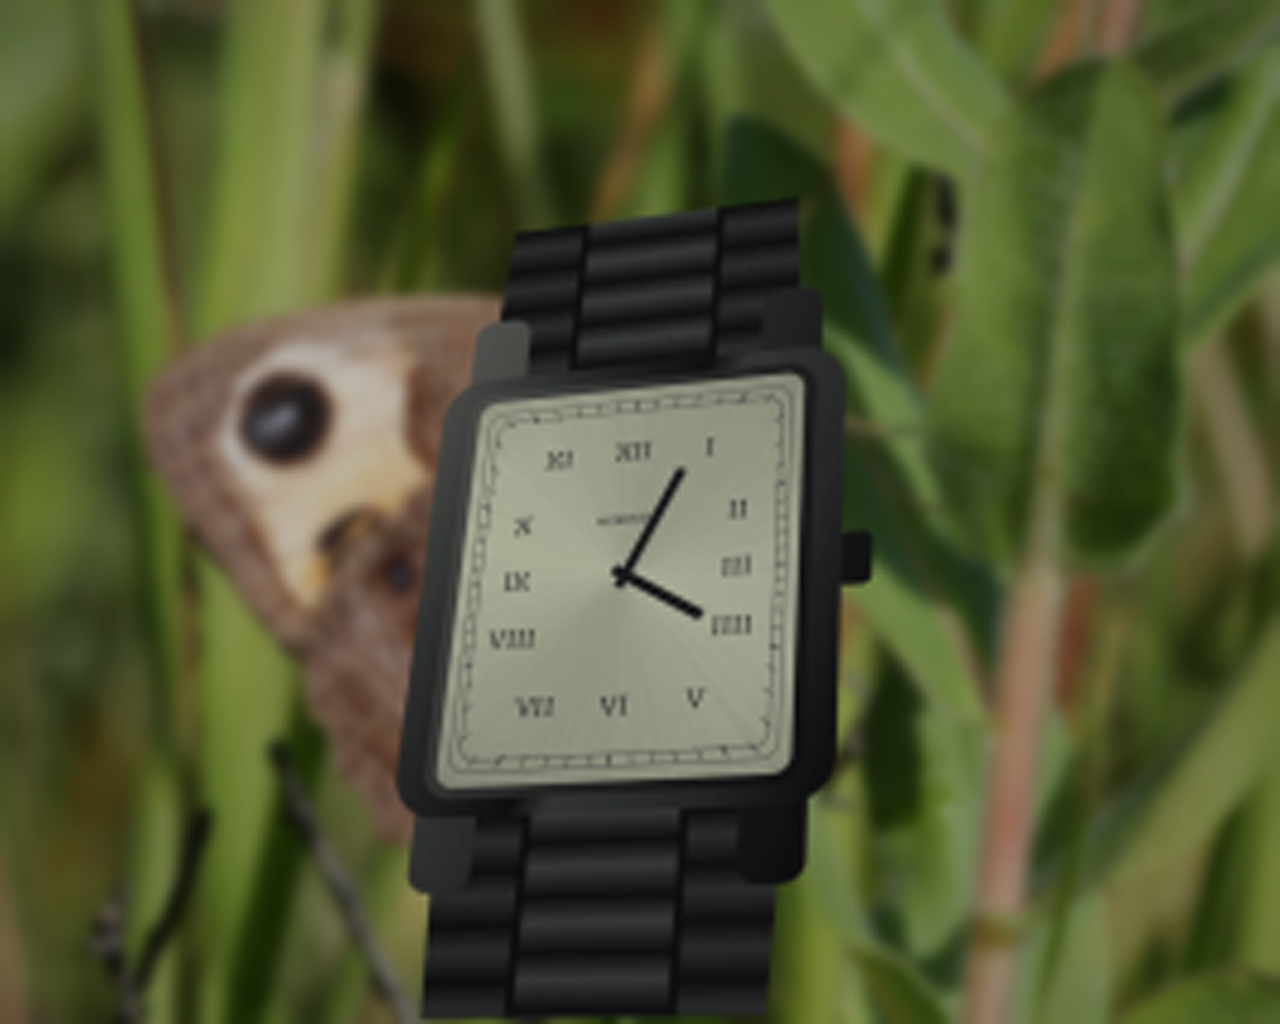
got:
4:04
